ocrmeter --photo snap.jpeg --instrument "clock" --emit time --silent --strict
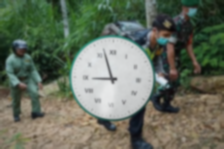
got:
8:57
